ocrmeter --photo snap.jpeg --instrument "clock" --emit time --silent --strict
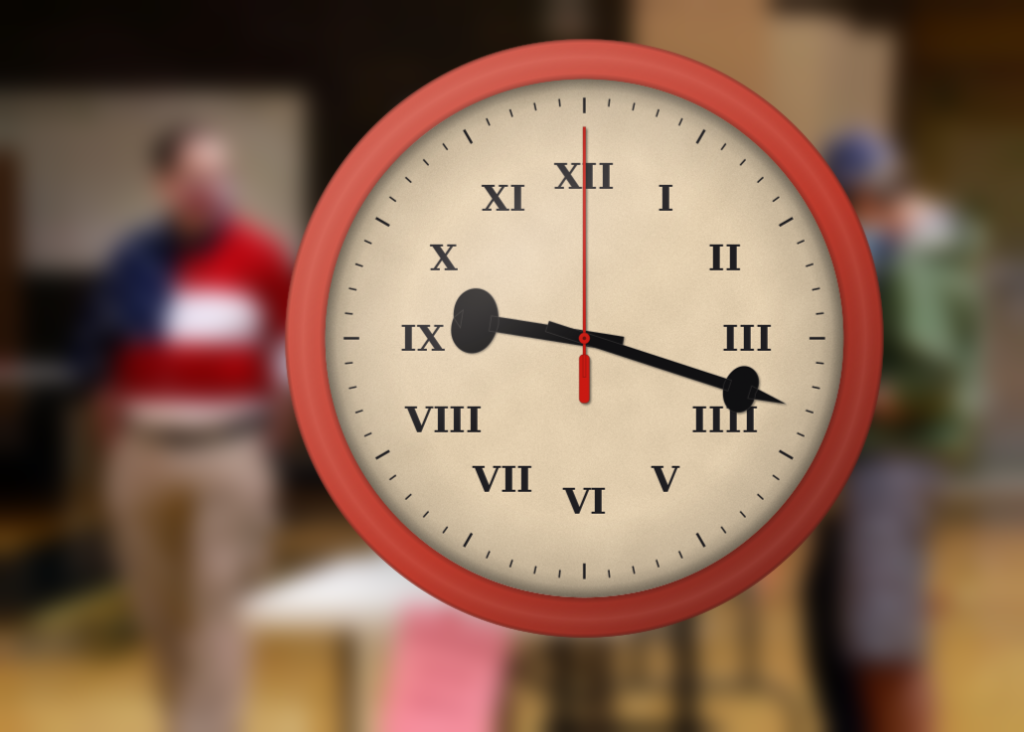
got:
9:18:00
